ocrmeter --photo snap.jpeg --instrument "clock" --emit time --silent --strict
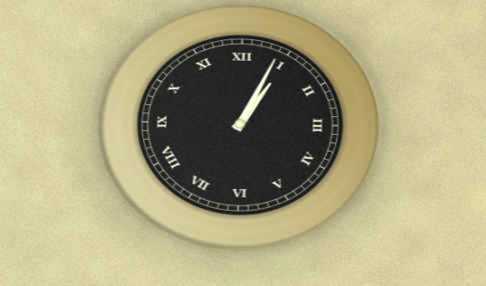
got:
1:04
